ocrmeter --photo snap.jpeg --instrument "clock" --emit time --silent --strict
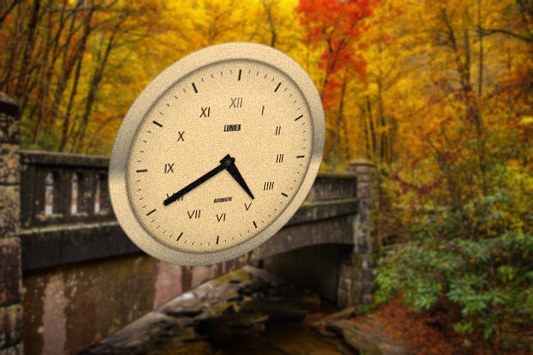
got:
4:40
